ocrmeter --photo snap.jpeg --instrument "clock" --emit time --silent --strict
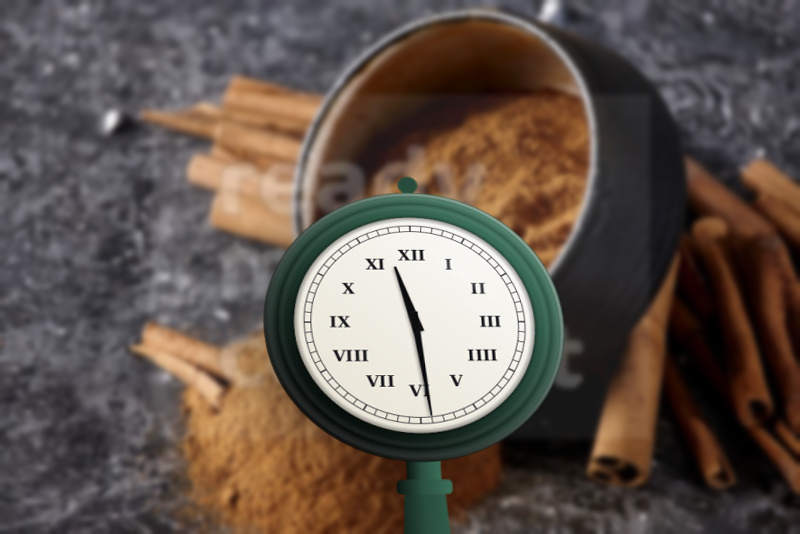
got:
11:29
